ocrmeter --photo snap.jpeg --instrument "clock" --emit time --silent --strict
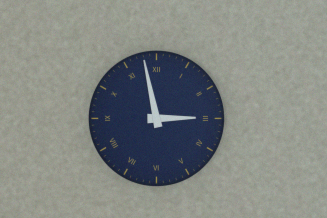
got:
2:58
